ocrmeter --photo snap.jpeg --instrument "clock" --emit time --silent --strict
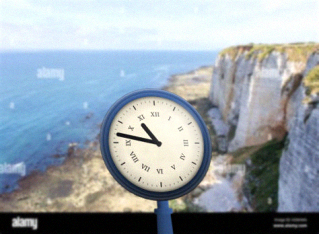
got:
10:47
